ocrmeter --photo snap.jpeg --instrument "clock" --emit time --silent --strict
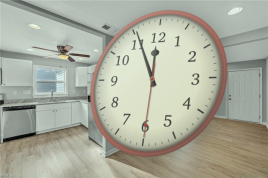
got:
11:55:30
